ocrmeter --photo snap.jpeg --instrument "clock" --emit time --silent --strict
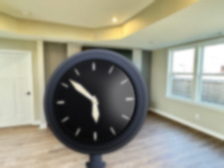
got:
5:52
